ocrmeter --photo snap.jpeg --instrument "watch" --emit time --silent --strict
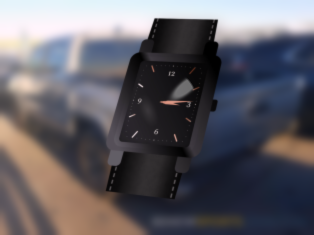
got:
3:14
